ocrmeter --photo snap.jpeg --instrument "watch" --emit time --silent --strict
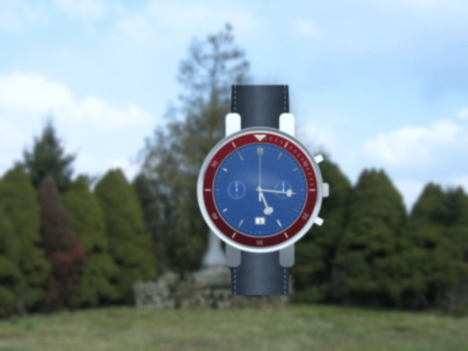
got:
5:16
